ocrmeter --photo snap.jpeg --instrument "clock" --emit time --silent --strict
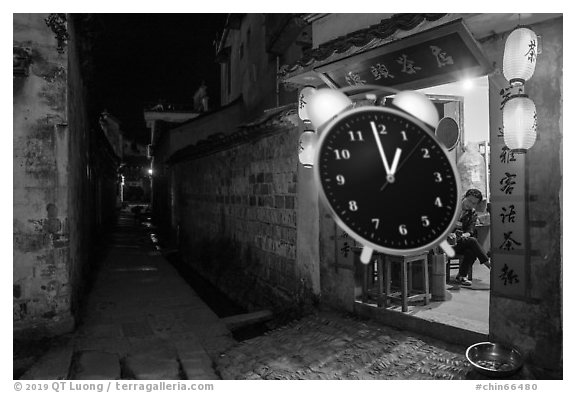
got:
12:59:08
